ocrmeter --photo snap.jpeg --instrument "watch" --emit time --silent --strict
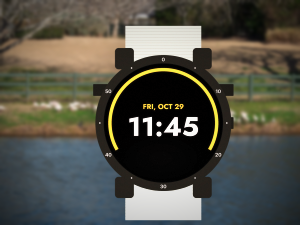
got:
11:45
